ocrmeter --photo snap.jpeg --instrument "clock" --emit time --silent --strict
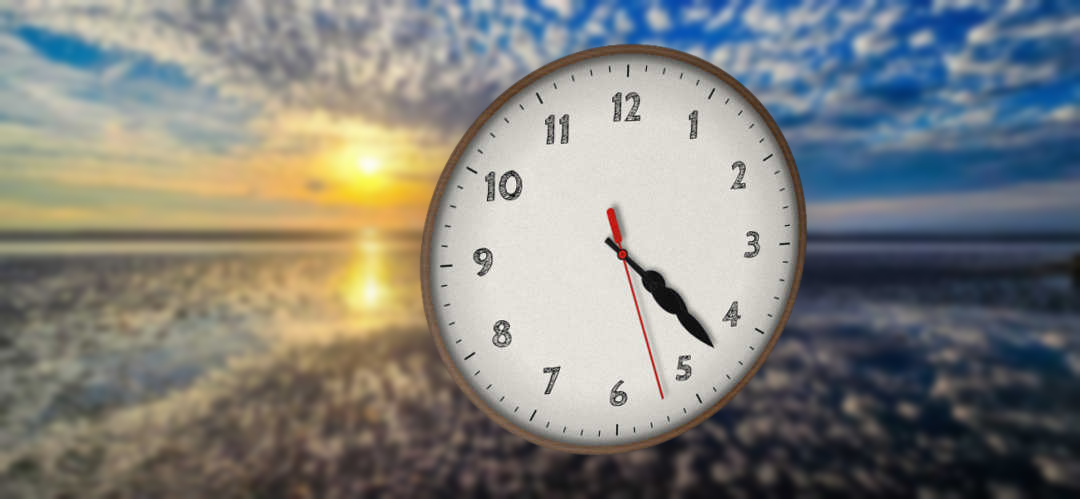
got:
4:22:27
